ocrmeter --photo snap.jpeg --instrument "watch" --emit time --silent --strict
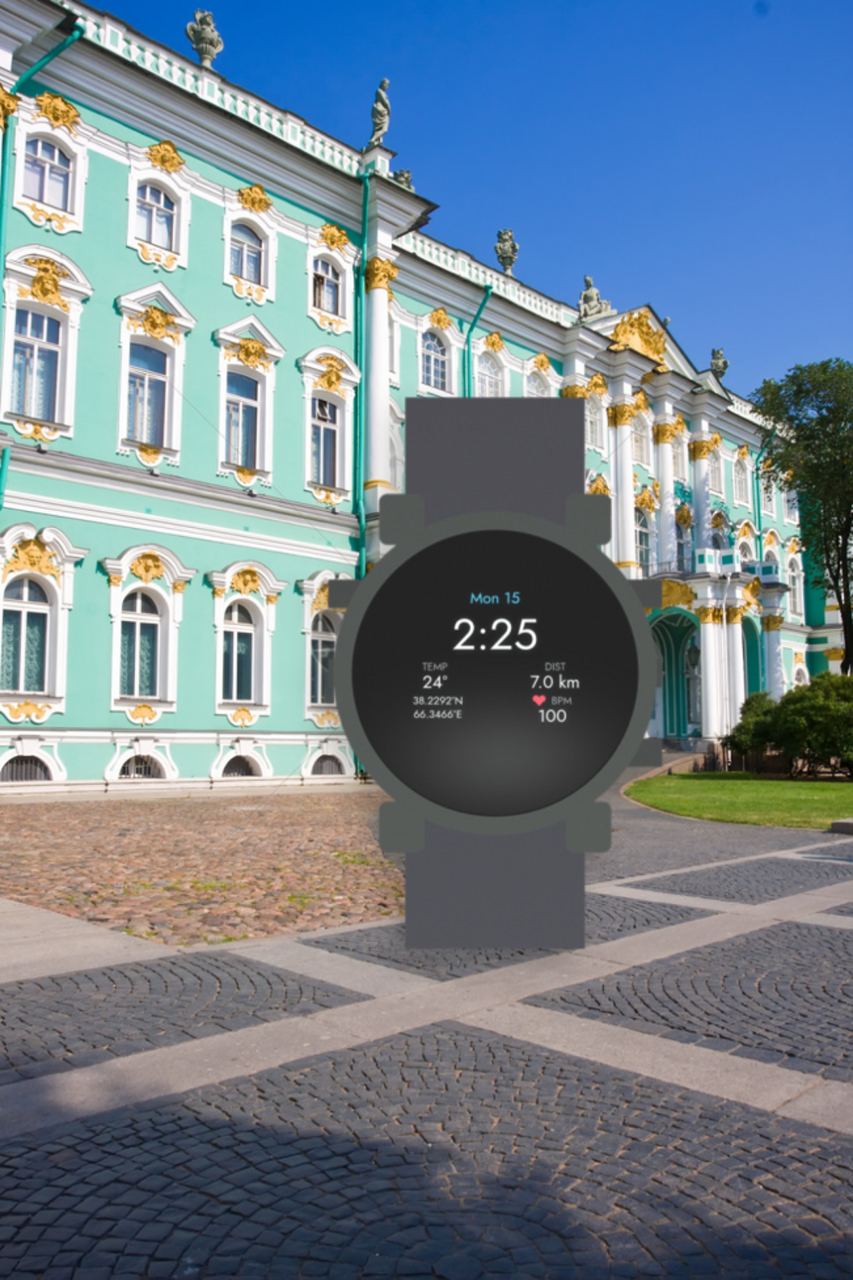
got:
2:25
